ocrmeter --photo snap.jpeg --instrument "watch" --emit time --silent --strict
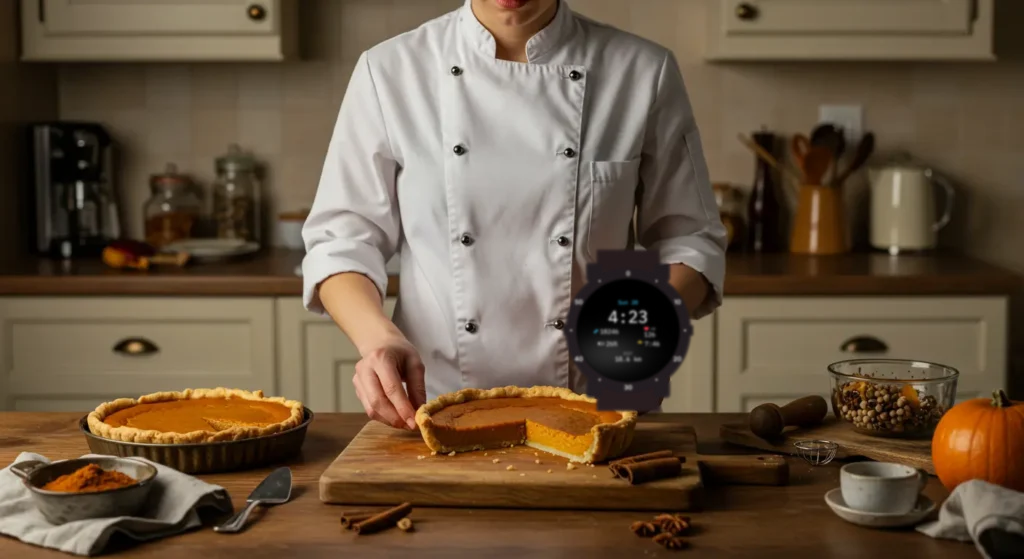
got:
4:23
